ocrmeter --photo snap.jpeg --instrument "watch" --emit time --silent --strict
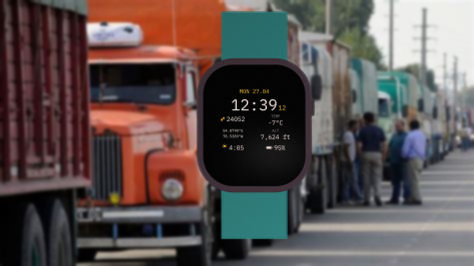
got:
12:39
